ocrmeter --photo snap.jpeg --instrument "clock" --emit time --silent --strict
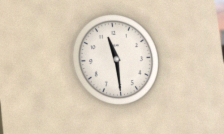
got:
11:30
